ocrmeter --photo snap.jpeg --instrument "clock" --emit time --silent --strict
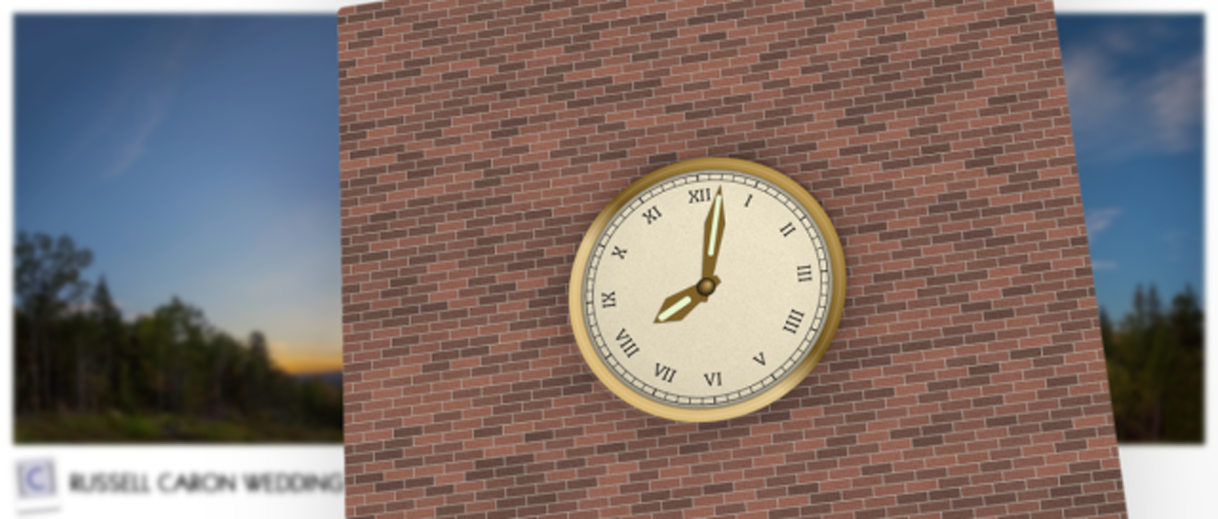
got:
8:02
